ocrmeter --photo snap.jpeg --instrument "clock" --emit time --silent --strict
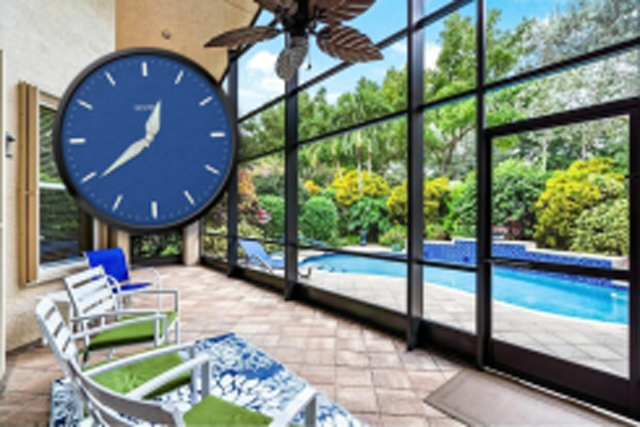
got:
12:39
